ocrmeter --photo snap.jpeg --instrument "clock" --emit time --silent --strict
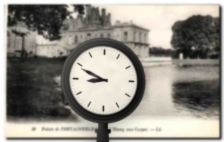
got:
8:49
